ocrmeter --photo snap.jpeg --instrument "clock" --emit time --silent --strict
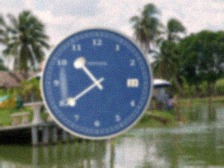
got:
10:39
